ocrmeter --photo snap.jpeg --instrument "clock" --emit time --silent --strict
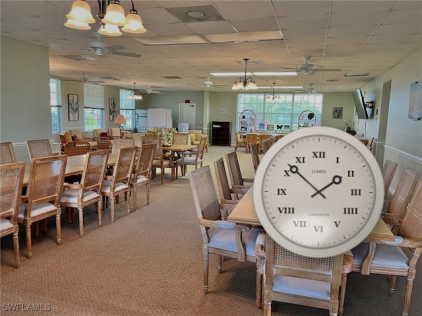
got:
1:52
